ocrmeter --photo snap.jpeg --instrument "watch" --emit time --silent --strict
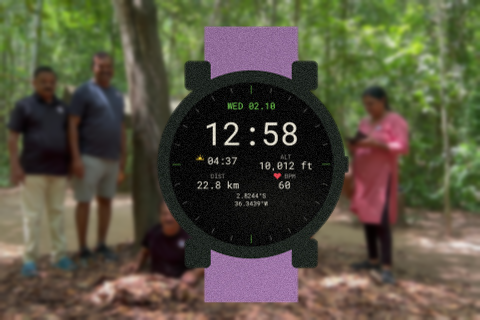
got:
12:58
